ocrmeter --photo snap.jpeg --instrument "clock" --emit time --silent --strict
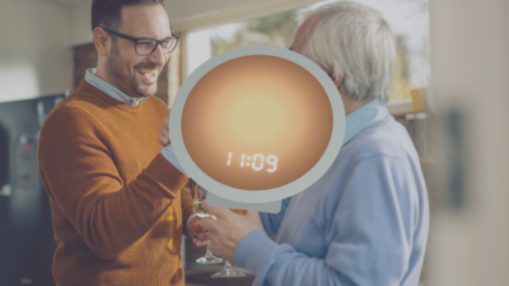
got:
11:09
